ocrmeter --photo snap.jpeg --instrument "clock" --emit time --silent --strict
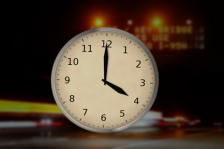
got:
4:00
